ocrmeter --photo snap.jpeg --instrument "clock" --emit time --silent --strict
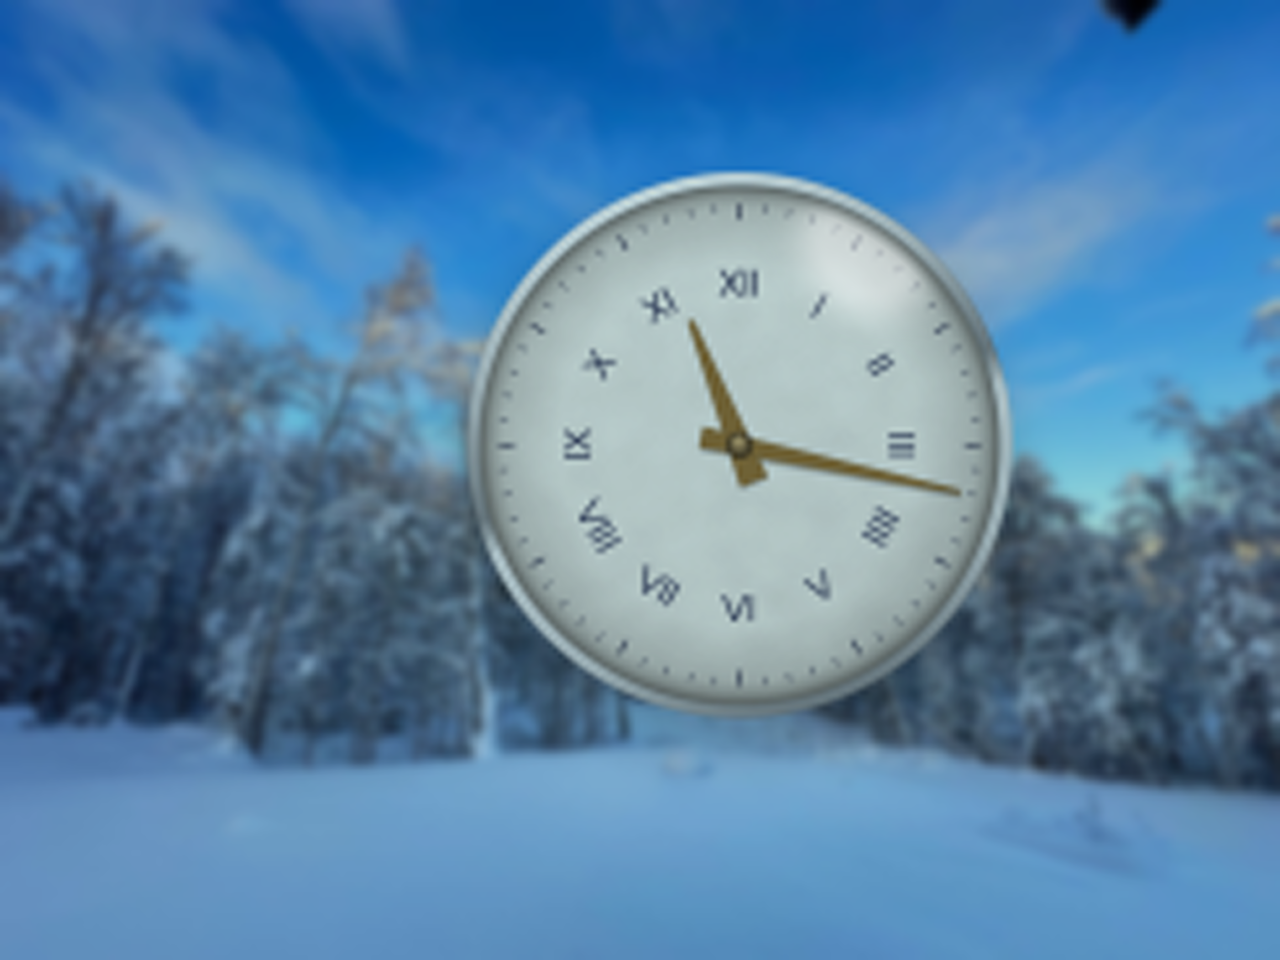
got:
11:17
